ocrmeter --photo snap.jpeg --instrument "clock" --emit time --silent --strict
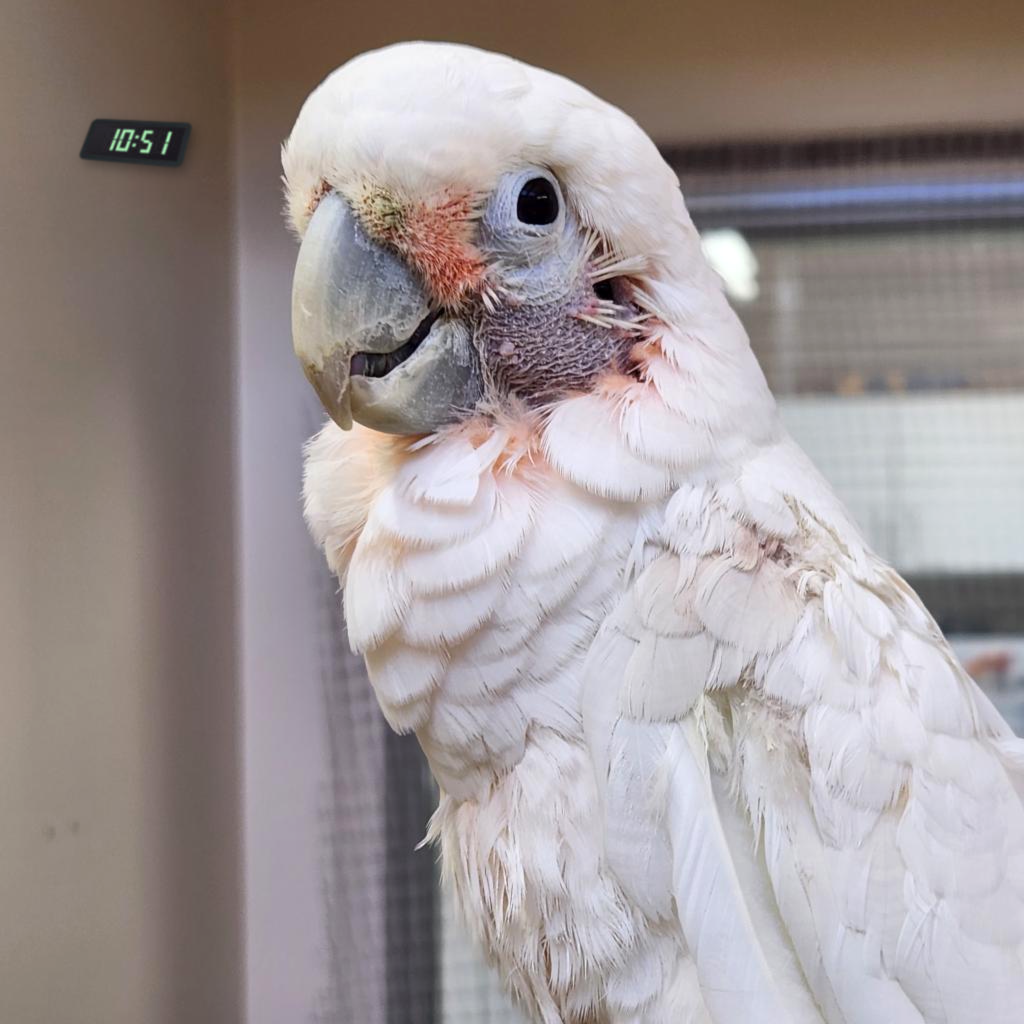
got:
10:51
